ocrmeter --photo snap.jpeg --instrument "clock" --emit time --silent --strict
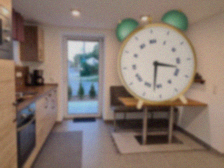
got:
3:32
